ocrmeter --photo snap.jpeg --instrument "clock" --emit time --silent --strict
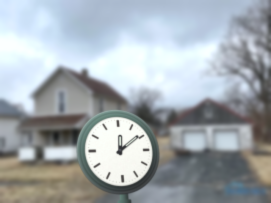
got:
12:09
